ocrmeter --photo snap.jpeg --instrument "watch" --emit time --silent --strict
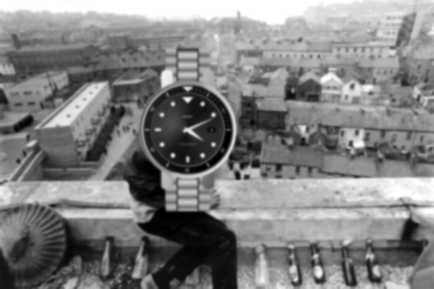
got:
4:11
